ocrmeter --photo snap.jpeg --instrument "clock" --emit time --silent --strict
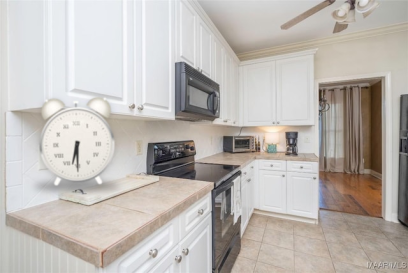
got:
6:30
